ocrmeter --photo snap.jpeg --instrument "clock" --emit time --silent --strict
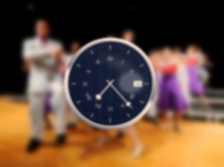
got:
7:23
